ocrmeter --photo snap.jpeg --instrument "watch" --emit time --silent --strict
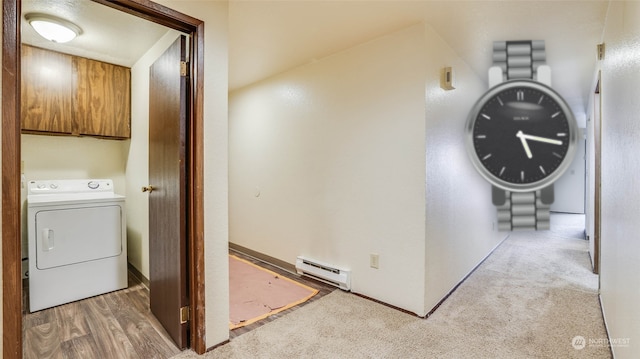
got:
5:17
